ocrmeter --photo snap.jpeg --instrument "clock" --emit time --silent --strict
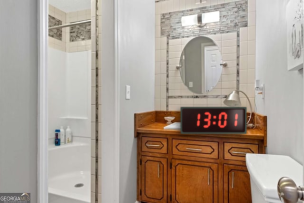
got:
13:01
